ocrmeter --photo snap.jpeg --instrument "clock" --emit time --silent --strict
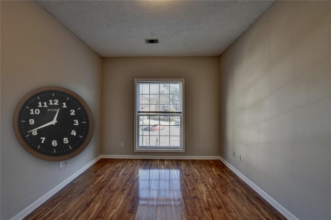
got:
12:41
